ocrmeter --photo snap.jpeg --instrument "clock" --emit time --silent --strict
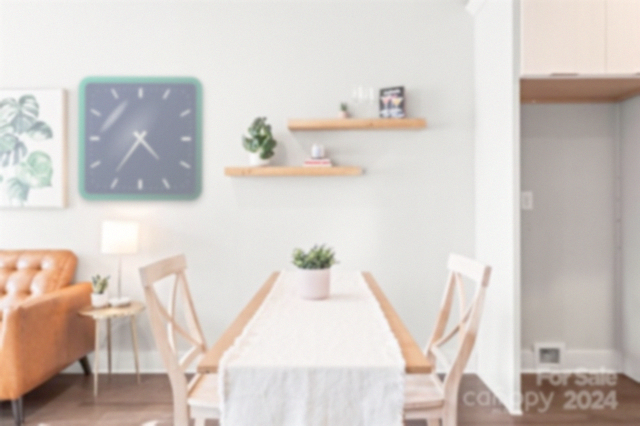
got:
4:36
